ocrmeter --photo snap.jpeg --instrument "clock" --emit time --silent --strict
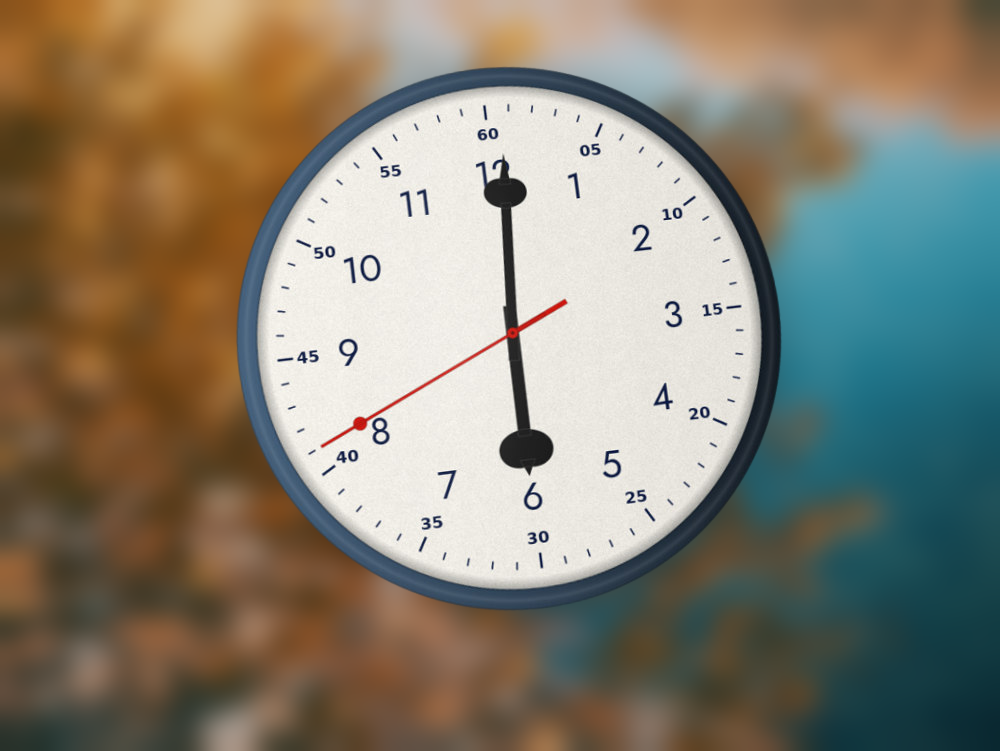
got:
6:00:41
